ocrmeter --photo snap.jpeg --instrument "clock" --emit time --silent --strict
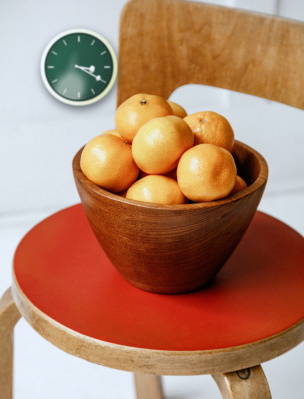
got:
3:20
